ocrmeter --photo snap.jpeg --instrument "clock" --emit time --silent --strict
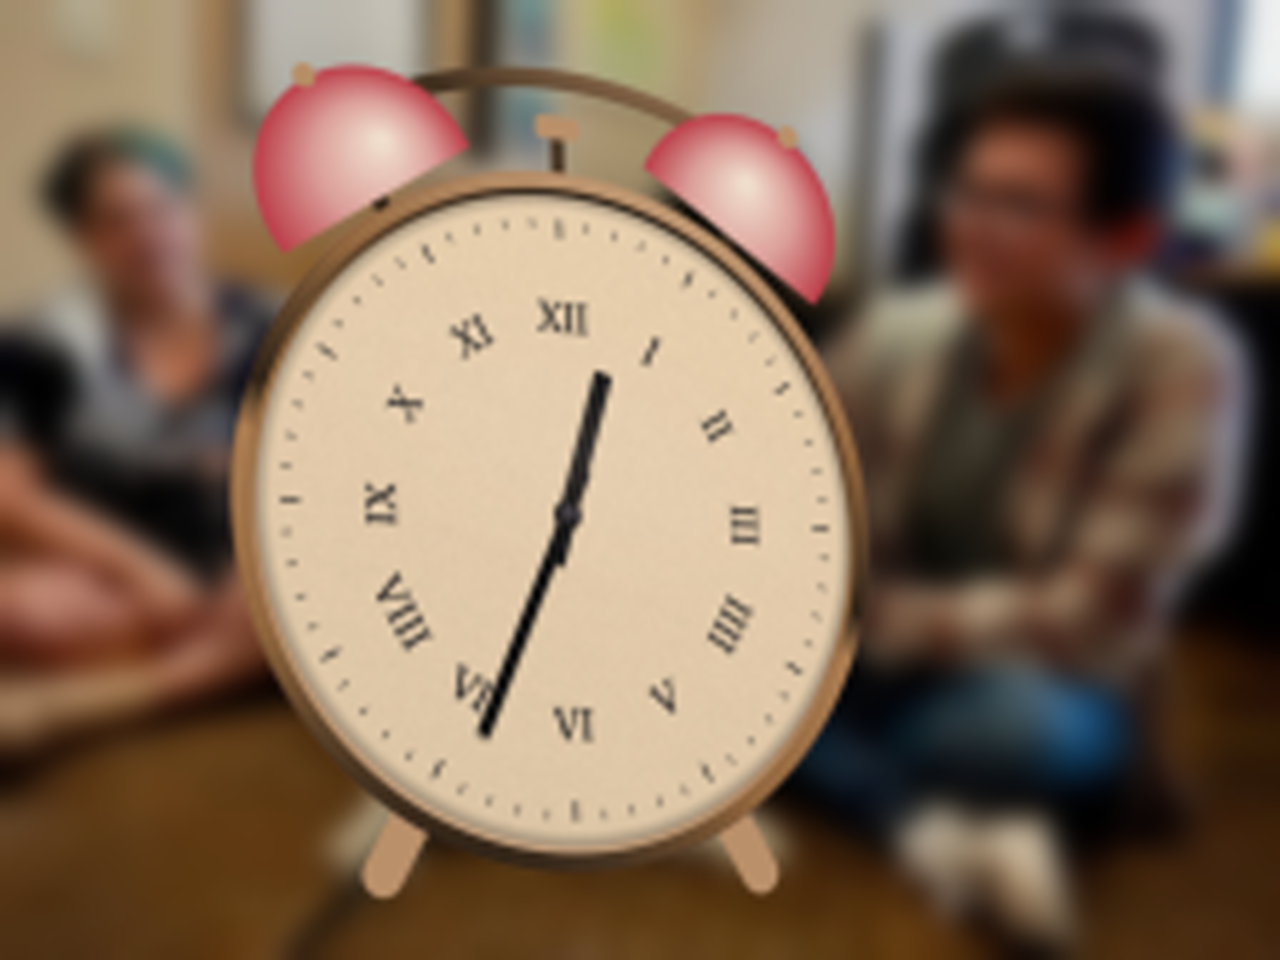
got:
12:34
